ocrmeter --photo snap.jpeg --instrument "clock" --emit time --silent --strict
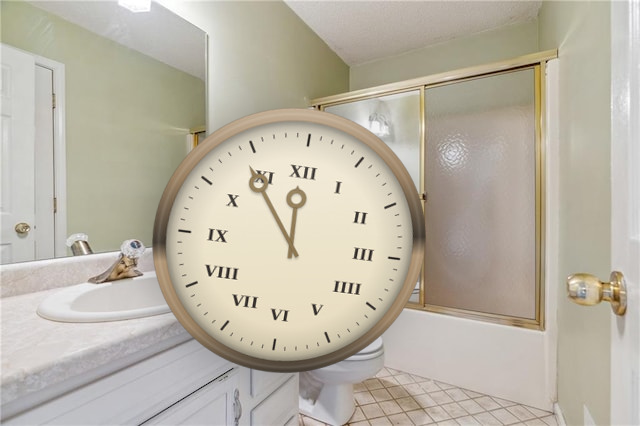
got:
11:54
